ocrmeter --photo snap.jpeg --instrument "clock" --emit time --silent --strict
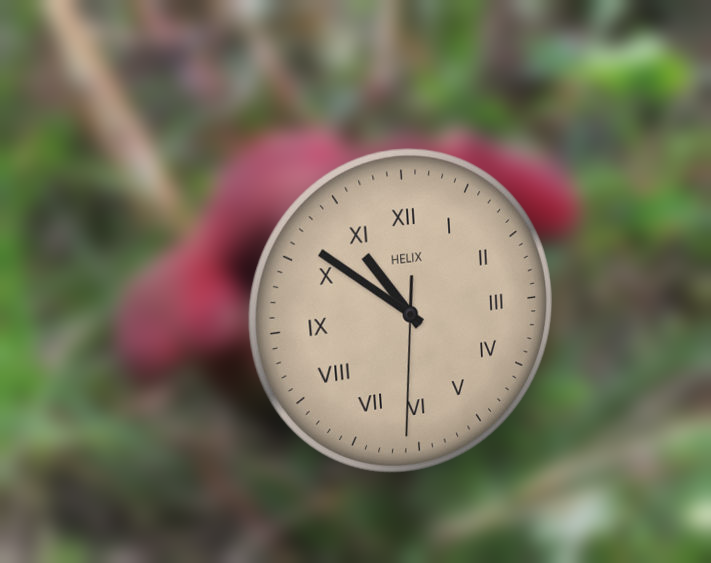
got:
10:51:31
